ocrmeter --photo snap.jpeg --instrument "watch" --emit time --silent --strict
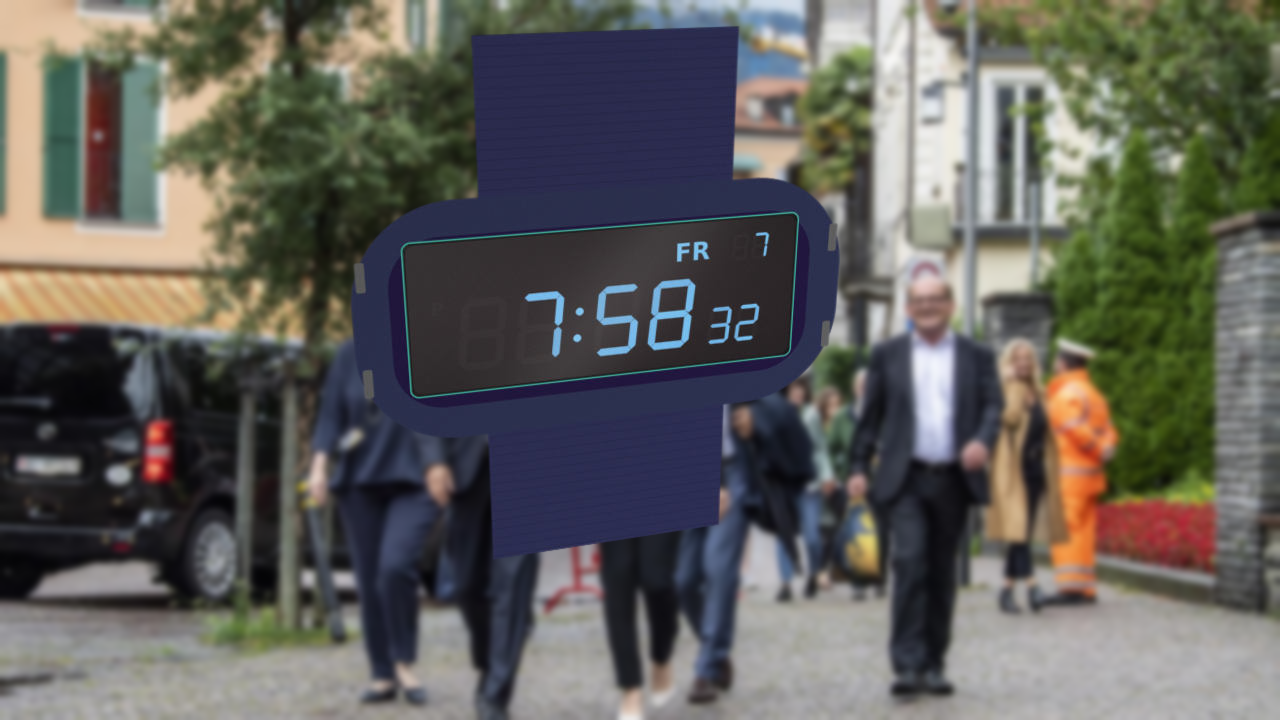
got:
7:58:32
